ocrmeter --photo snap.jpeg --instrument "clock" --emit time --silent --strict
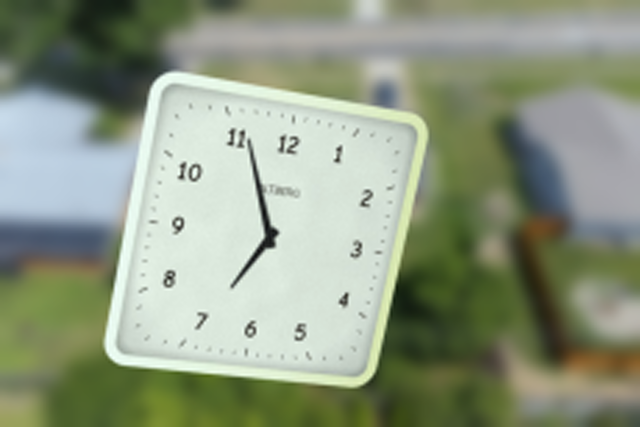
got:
6:56
